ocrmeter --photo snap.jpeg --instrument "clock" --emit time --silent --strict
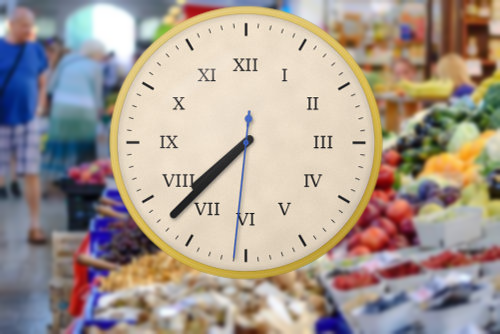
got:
7:37:31
